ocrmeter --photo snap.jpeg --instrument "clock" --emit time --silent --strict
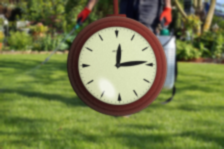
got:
12:14
